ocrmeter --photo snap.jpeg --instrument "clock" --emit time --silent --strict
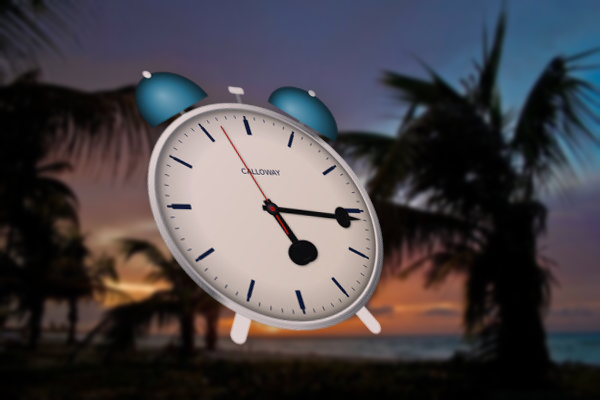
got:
5:15:57
